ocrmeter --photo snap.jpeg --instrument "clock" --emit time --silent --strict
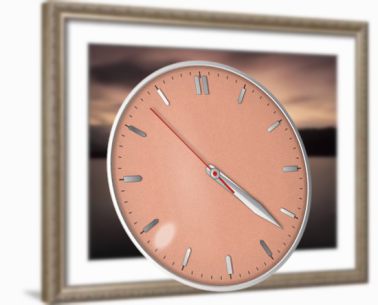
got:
4:21:53
